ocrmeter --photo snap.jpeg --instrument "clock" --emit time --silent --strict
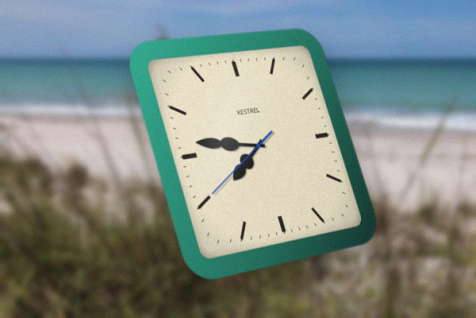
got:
7:46:40
